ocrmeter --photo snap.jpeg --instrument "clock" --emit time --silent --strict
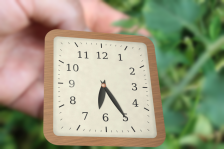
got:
6:25
